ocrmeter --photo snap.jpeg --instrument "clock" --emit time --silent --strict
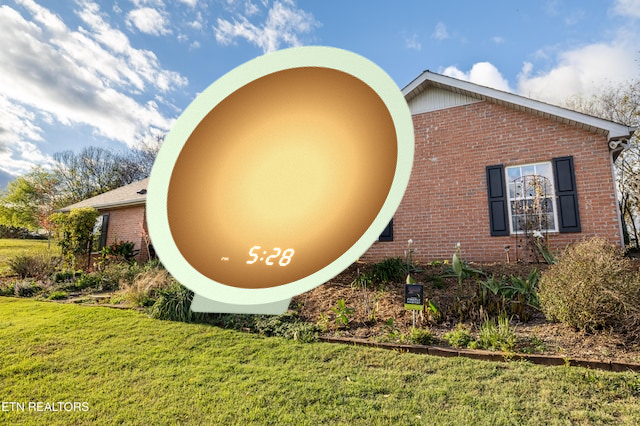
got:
5:28
